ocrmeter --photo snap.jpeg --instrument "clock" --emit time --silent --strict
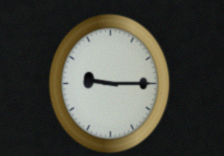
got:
9:15
